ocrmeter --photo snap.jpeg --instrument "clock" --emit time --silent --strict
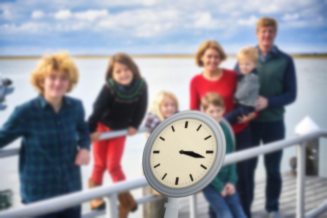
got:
3:17
